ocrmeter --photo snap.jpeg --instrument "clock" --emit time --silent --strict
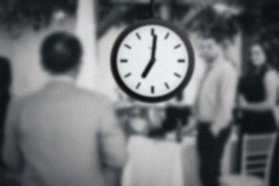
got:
7:01
